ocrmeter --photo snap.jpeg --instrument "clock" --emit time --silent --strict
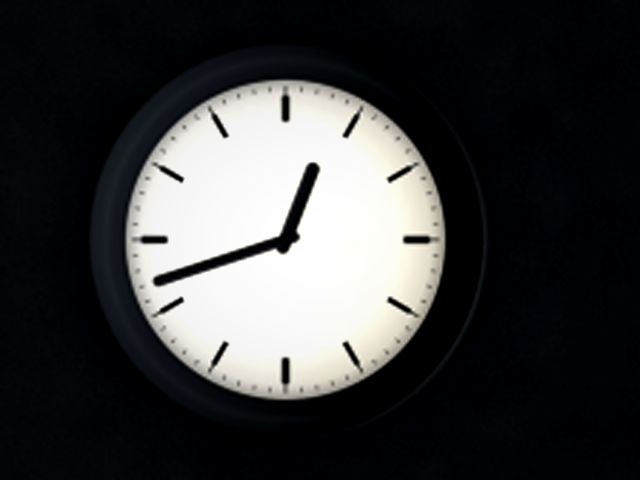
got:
12:42
